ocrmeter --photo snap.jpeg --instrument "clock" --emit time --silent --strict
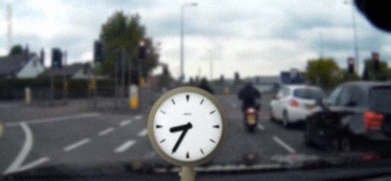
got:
8:35
